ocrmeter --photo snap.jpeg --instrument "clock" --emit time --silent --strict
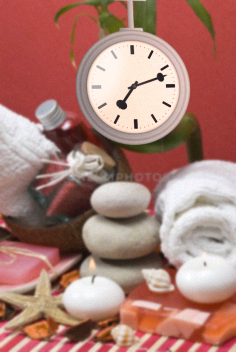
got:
7:12
